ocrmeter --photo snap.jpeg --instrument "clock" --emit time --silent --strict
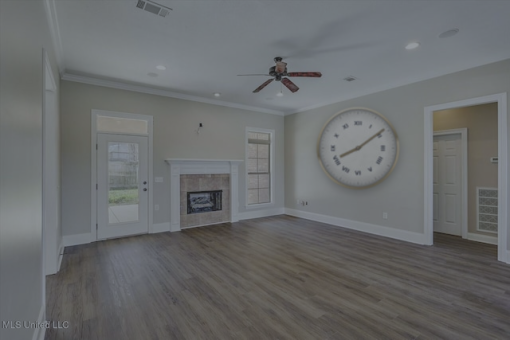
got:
8:09
